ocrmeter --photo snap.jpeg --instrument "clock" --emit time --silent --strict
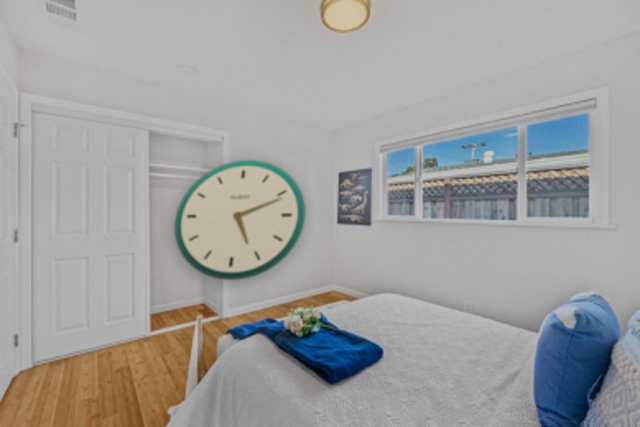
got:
5:11
